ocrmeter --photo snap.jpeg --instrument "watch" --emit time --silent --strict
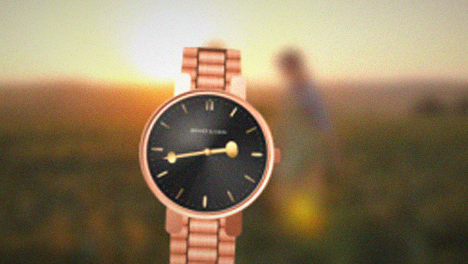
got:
2:43
